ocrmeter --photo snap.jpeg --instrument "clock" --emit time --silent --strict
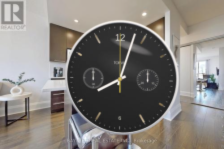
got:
8:03
